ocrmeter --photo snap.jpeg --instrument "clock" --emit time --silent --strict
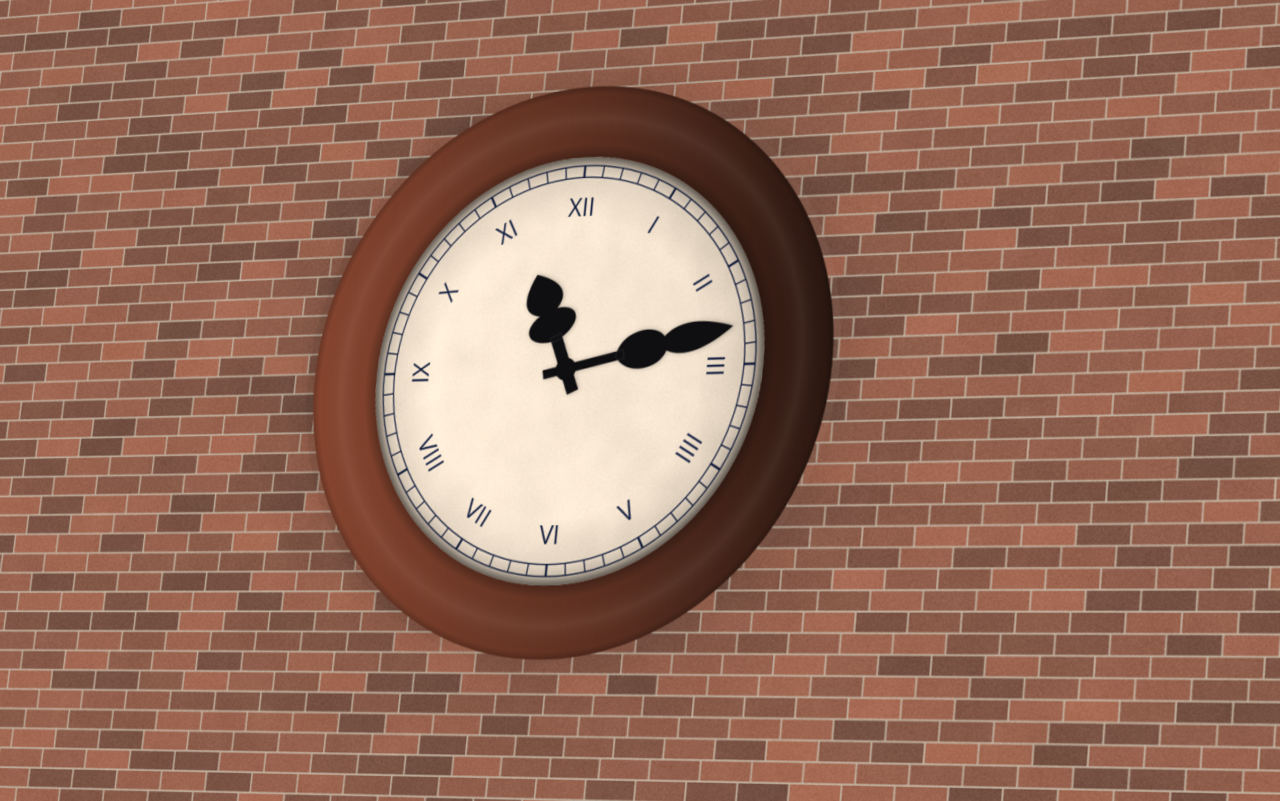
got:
11:13
